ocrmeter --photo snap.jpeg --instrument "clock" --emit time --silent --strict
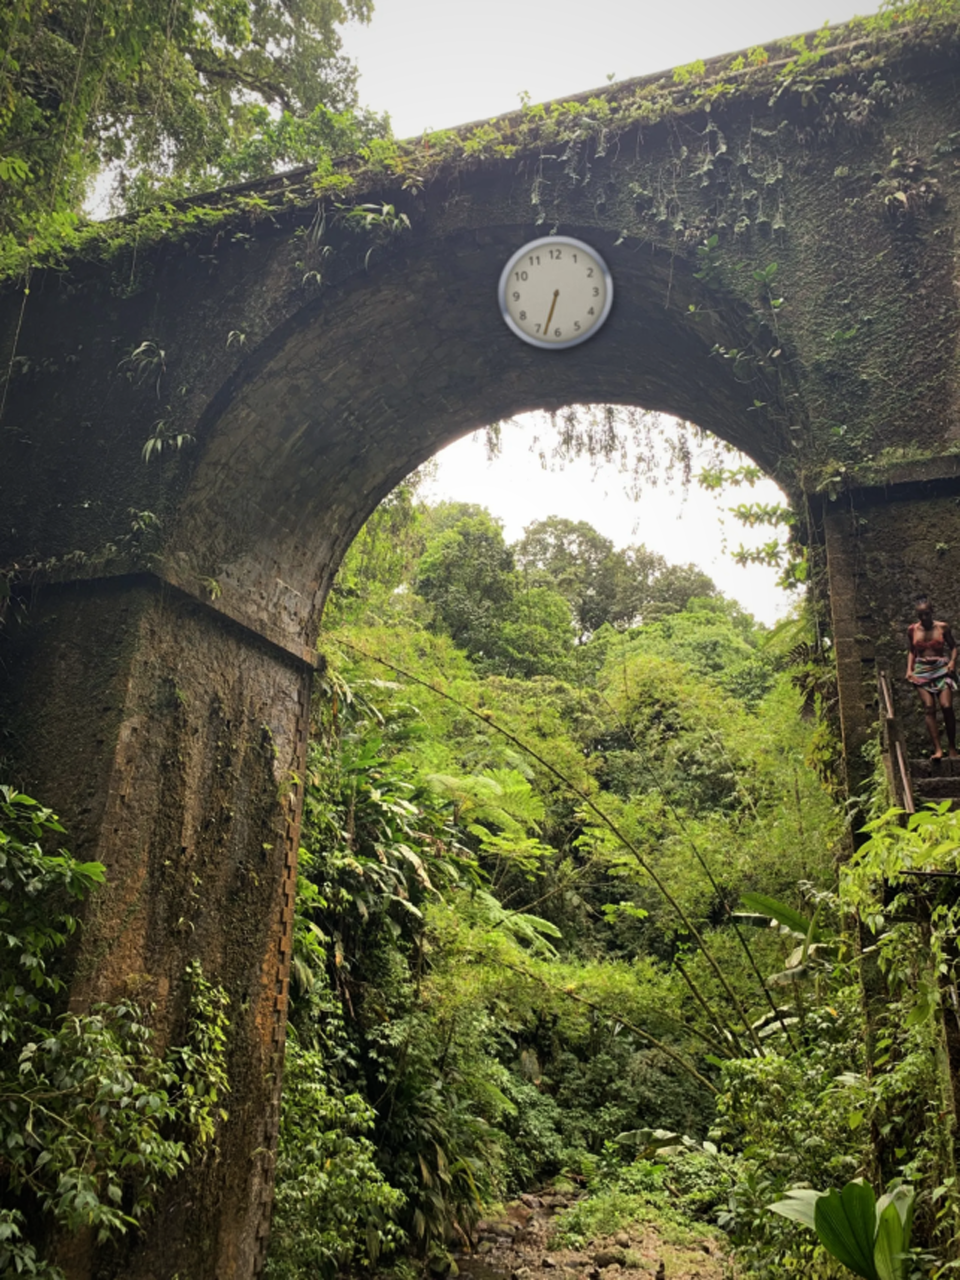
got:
6:33
